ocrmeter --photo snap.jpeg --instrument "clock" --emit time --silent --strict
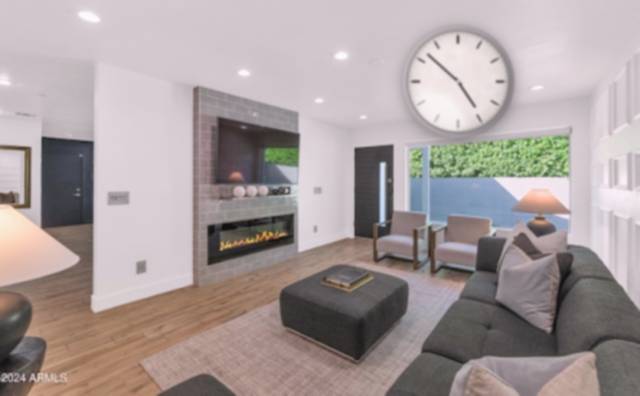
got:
4:52
